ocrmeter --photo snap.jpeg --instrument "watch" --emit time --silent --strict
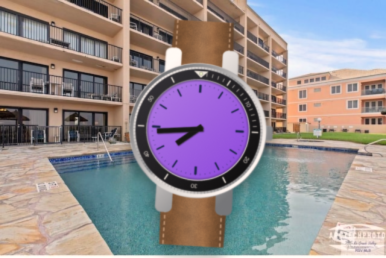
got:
7:44
